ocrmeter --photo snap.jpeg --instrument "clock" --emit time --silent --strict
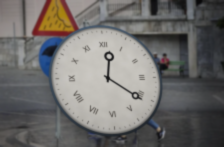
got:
12:21
